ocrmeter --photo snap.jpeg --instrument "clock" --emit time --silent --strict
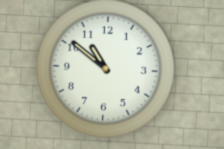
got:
10:51
